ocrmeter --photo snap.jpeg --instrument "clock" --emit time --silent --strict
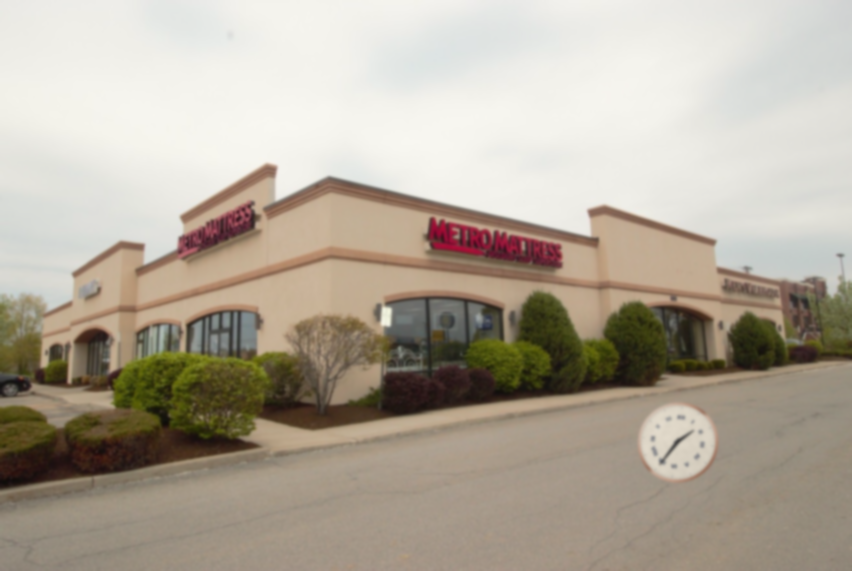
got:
1:35
